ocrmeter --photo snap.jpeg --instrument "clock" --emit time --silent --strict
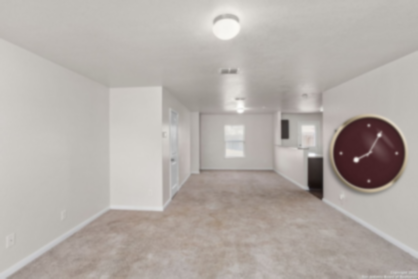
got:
8:05
